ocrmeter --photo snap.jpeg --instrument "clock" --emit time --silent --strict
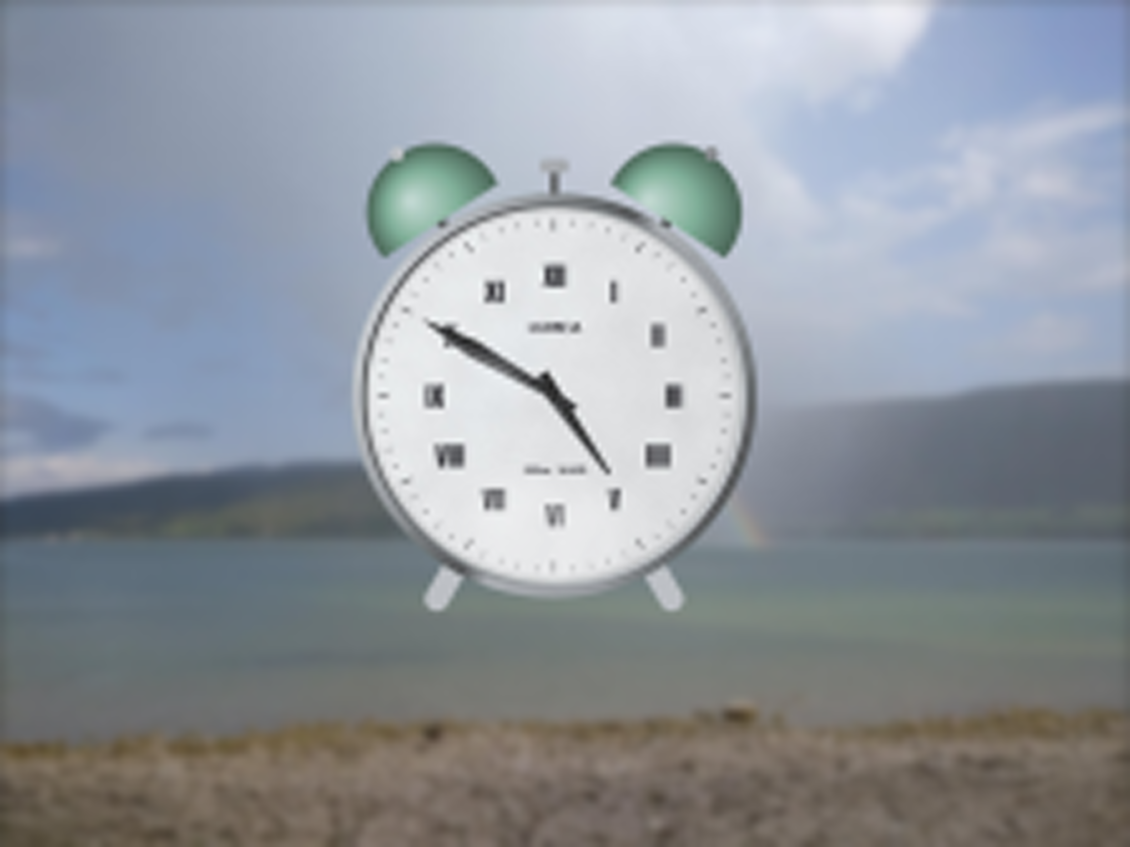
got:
4:50
